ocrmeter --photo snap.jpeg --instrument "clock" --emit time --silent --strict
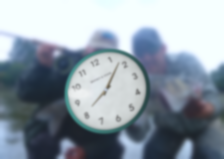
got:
8:08
